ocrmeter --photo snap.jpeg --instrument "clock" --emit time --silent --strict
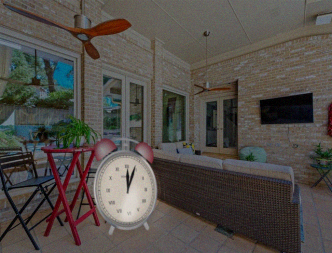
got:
12:04
